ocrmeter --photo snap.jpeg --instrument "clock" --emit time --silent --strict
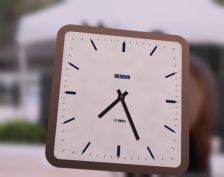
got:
7:26
